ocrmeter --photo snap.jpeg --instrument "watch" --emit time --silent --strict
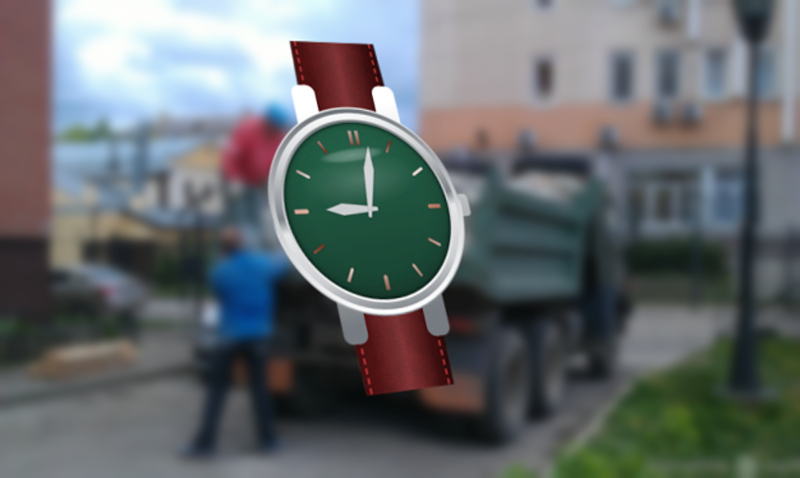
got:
9:02
